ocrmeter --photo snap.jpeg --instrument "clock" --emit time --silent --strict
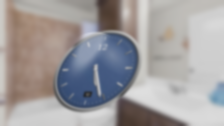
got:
5:26
